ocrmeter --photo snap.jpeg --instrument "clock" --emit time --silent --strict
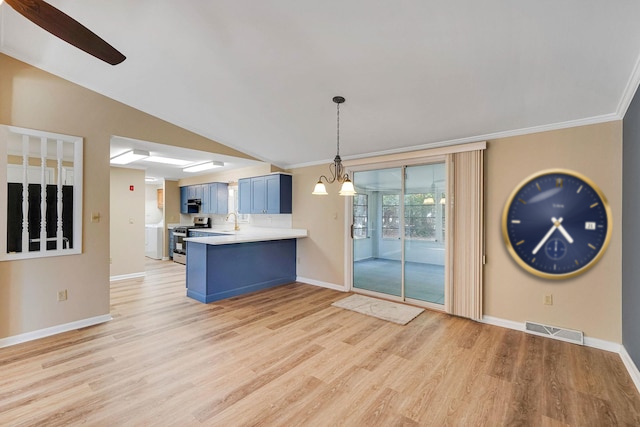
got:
4:36
